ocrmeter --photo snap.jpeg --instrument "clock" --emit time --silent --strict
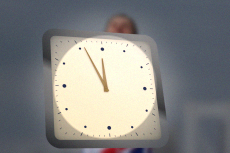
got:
11:56
